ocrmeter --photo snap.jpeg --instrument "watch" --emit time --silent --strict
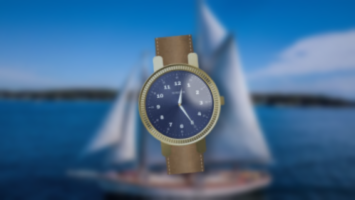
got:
12:25
